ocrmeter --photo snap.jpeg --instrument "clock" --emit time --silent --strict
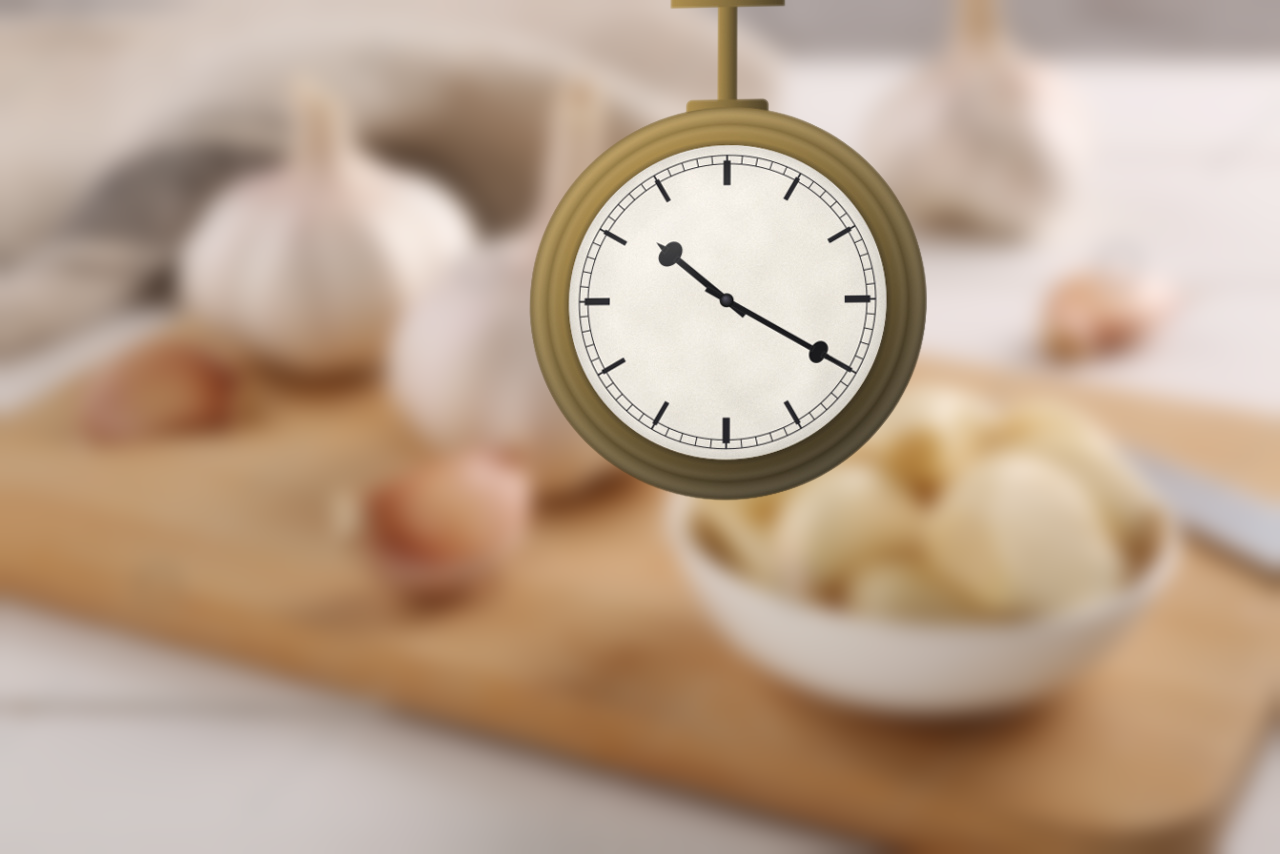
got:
10:20
